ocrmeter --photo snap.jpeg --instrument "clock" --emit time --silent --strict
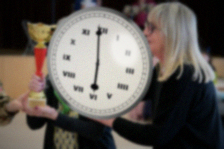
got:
5:59
